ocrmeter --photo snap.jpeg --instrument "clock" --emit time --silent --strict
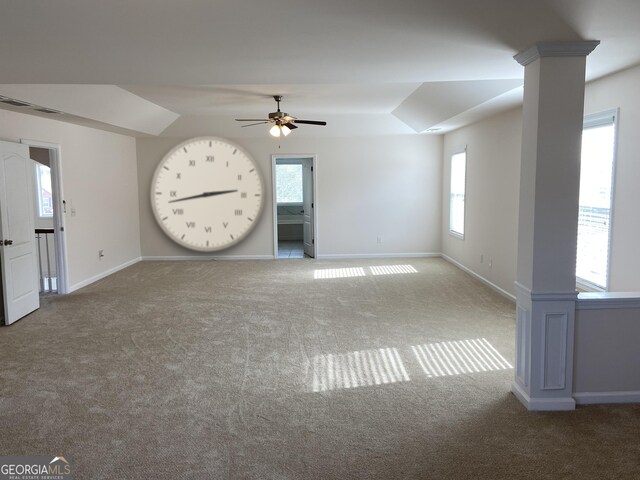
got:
2:43
